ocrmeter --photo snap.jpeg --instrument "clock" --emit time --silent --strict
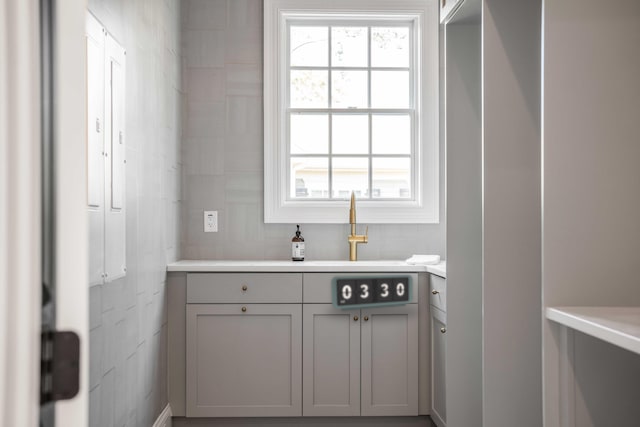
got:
3:30
